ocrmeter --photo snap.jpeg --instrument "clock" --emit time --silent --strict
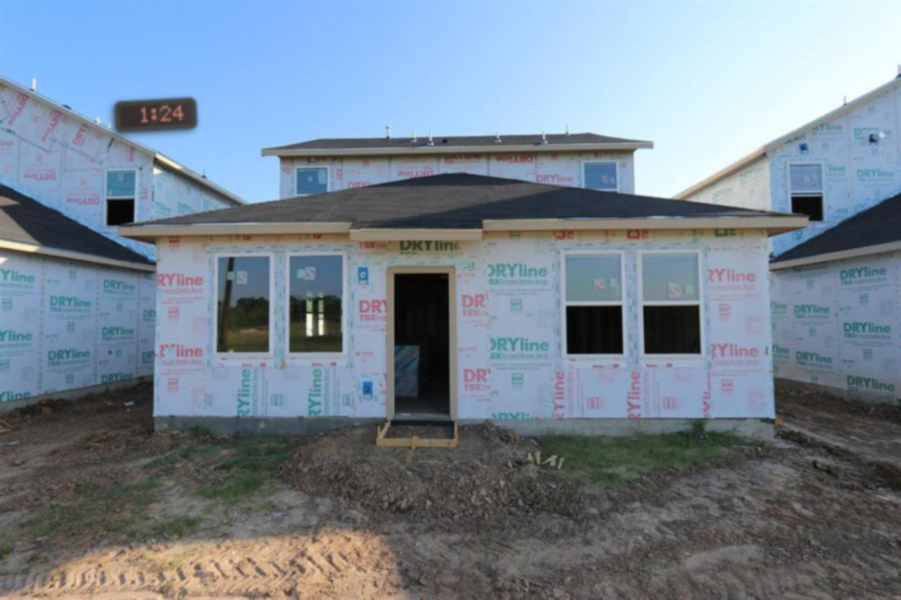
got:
1:24
